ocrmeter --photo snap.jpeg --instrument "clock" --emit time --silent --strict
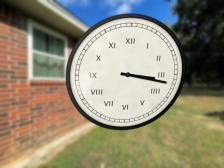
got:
3:17
